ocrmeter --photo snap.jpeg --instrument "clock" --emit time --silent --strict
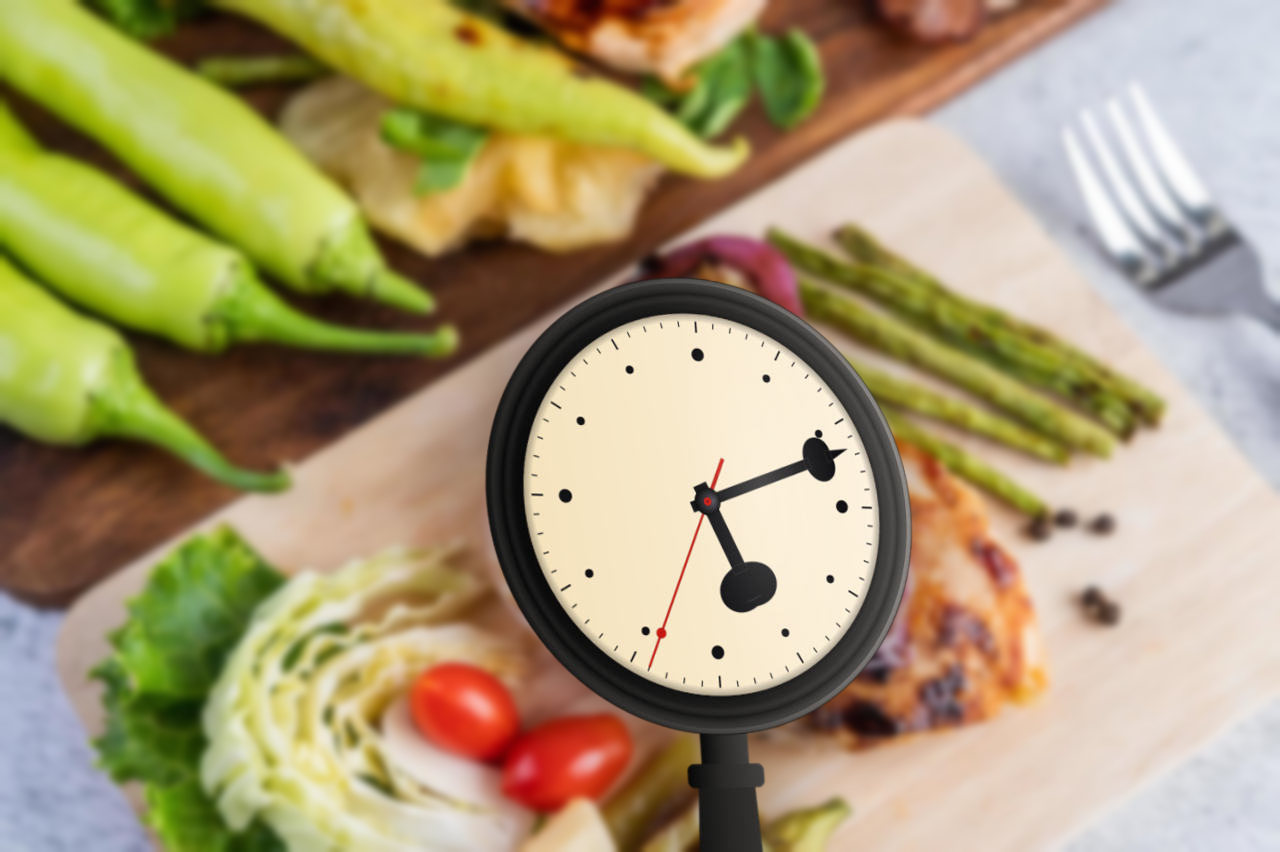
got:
5:11:34
